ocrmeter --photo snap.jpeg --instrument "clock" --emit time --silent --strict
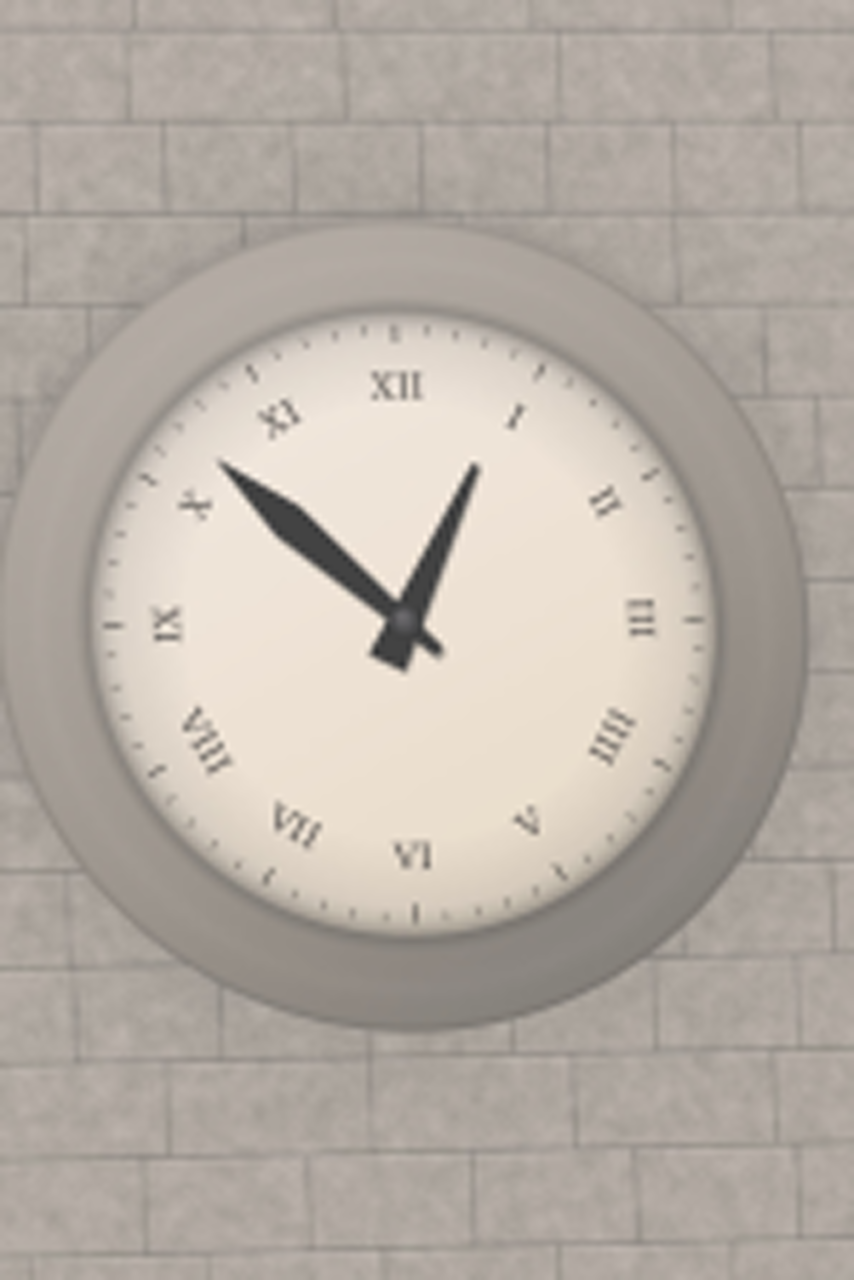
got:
12:52
